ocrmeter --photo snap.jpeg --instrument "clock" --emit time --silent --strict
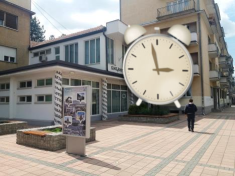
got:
2:58
